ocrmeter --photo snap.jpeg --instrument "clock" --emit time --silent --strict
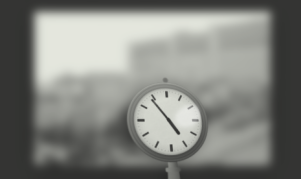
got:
4:54
